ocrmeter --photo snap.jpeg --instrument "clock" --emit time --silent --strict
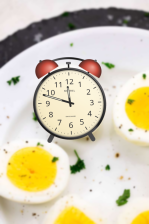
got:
11:48
